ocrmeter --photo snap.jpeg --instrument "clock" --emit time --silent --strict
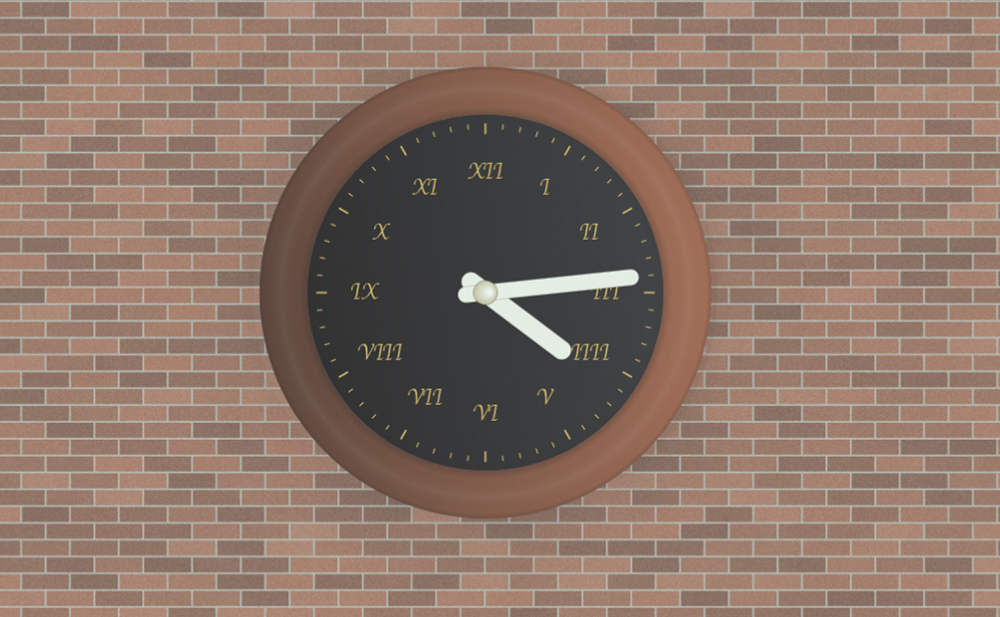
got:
4:14
